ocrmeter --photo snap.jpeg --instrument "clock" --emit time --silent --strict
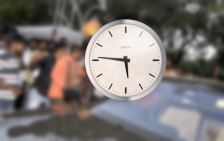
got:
5:46
